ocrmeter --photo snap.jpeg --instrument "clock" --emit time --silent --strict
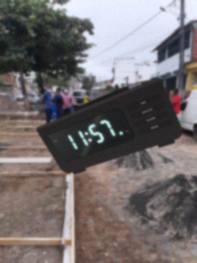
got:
11:57
